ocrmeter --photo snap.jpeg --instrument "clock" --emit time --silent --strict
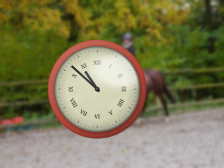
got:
10:52
